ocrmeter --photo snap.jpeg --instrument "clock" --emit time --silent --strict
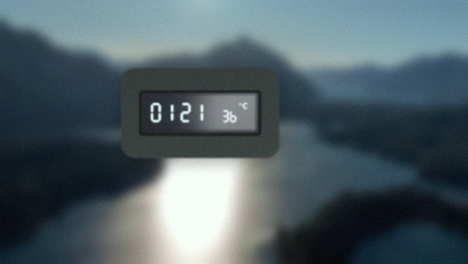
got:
1:21
